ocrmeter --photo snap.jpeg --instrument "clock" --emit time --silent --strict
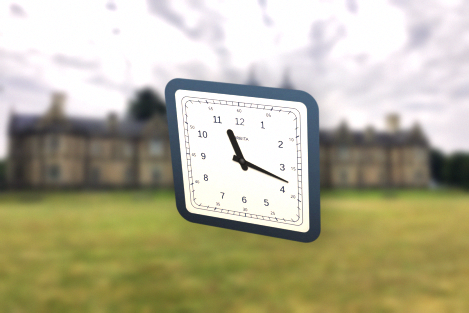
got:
11:18
